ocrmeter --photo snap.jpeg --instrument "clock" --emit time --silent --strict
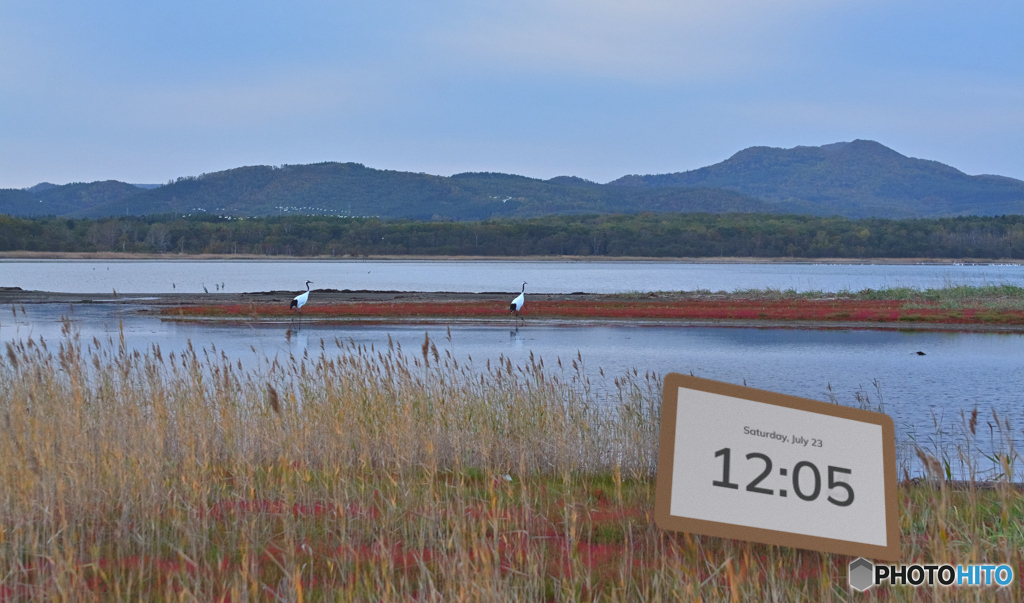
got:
12:05
